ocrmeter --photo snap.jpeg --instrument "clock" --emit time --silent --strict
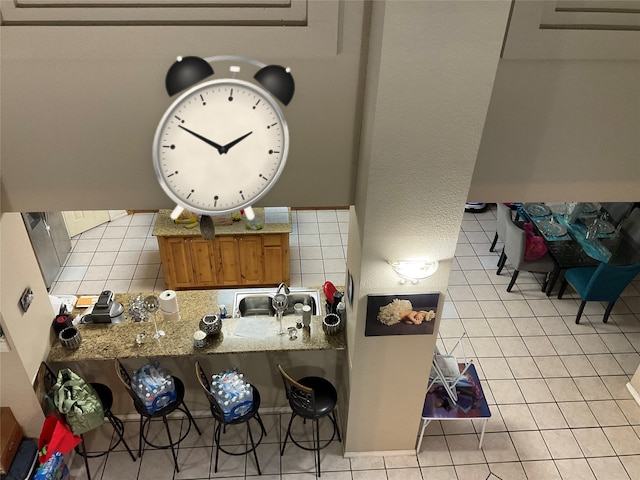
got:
1:49
